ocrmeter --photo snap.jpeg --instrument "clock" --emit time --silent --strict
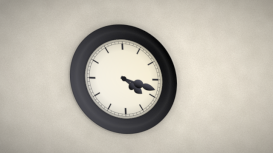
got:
4:18
